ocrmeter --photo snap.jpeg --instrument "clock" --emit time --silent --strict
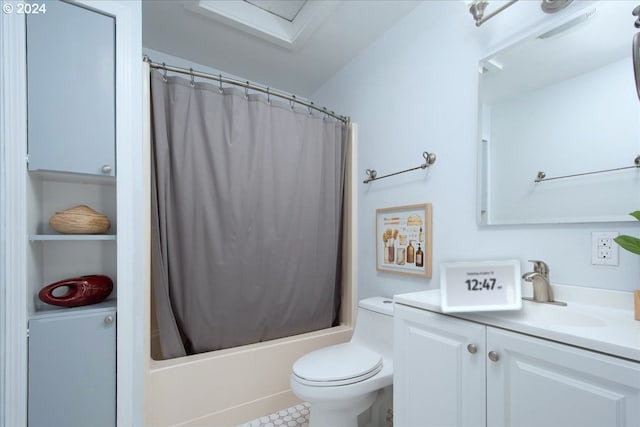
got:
12:47
